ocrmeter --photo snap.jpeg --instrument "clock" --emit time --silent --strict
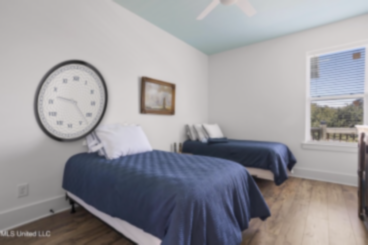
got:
9:23
